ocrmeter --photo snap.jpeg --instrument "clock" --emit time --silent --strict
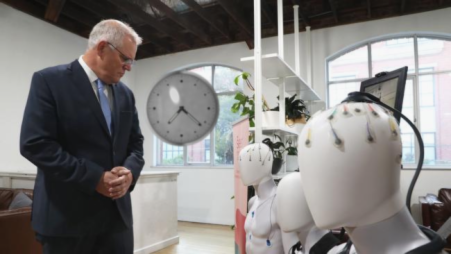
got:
7:22
